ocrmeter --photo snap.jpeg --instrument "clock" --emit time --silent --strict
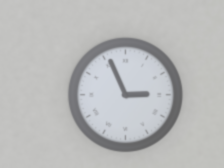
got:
2:56
